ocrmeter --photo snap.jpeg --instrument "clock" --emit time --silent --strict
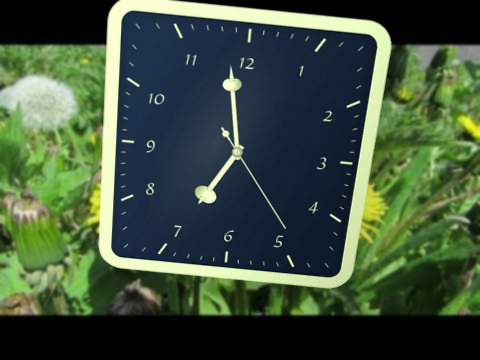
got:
6:58:24
